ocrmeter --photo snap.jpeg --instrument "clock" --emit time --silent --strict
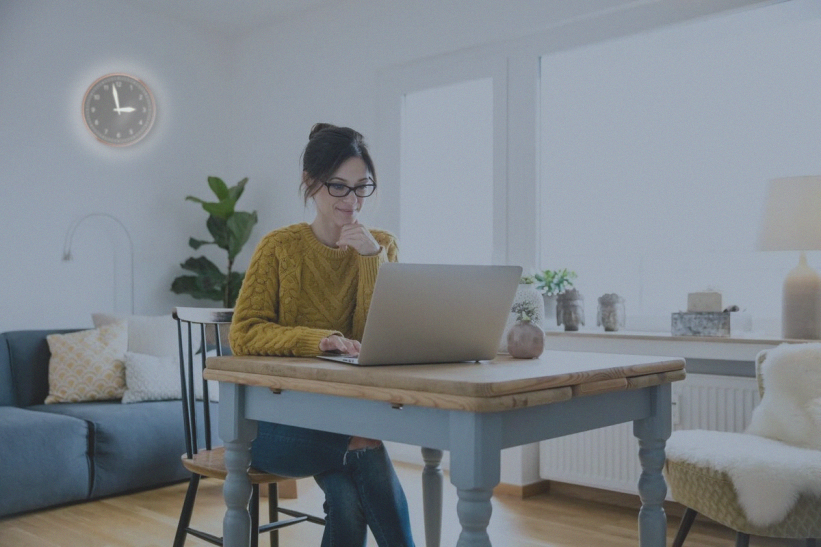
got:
2:58
